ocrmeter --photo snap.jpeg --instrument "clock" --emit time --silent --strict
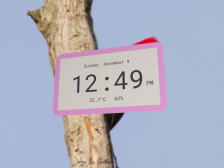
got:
12:49
